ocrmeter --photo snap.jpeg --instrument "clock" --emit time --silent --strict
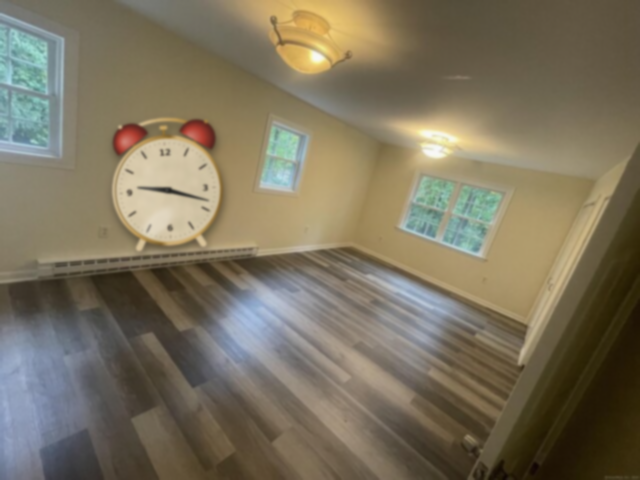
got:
9:18
